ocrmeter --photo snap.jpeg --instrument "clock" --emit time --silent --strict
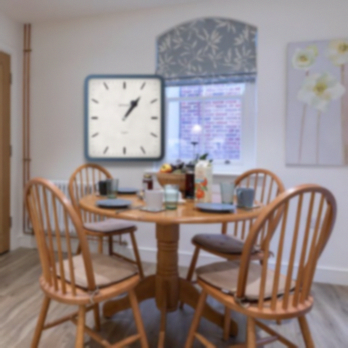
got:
1:06
